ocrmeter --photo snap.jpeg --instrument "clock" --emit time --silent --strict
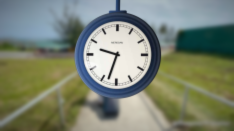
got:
9:33
